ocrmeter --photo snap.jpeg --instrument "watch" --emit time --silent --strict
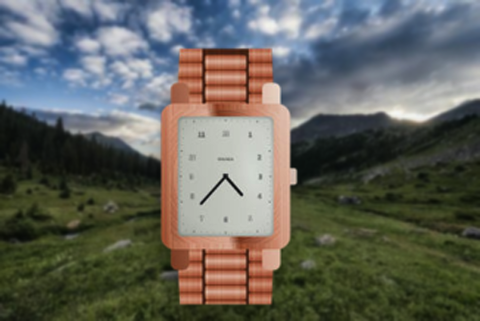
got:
4:37
